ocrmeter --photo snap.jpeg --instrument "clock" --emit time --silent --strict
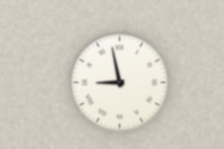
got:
8:58
